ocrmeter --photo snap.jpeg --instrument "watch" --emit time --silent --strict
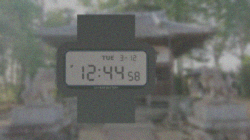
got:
12:44:58
